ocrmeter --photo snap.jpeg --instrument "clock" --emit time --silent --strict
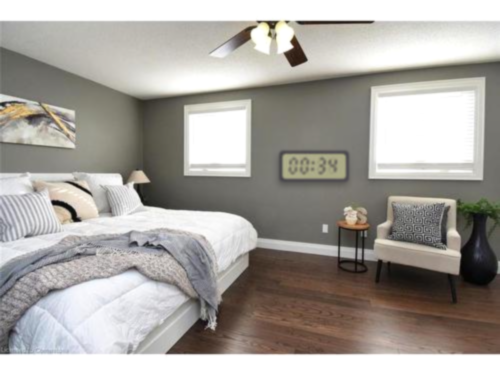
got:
0:34
